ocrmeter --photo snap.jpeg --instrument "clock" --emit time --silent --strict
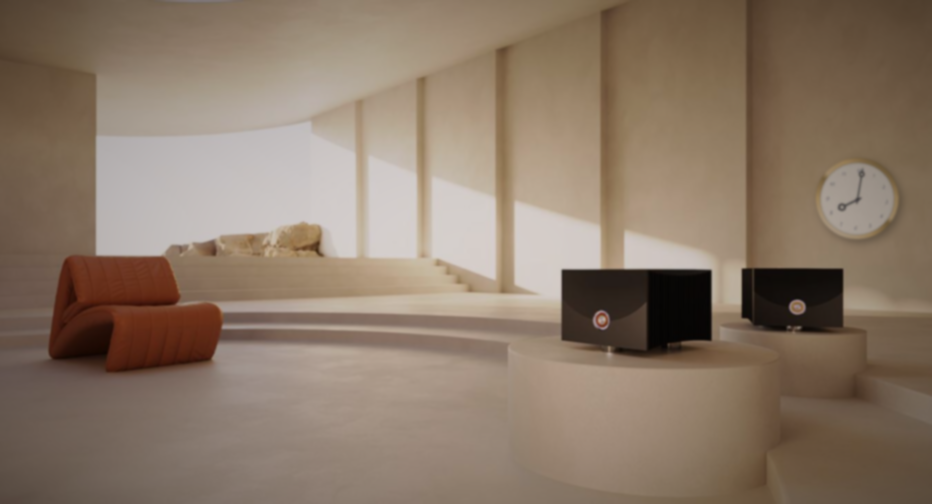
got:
8:01
